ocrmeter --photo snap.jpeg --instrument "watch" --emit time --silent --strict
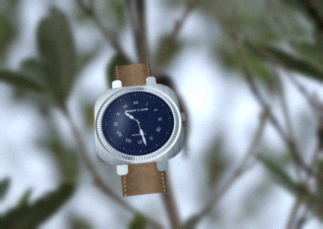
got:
10:28
